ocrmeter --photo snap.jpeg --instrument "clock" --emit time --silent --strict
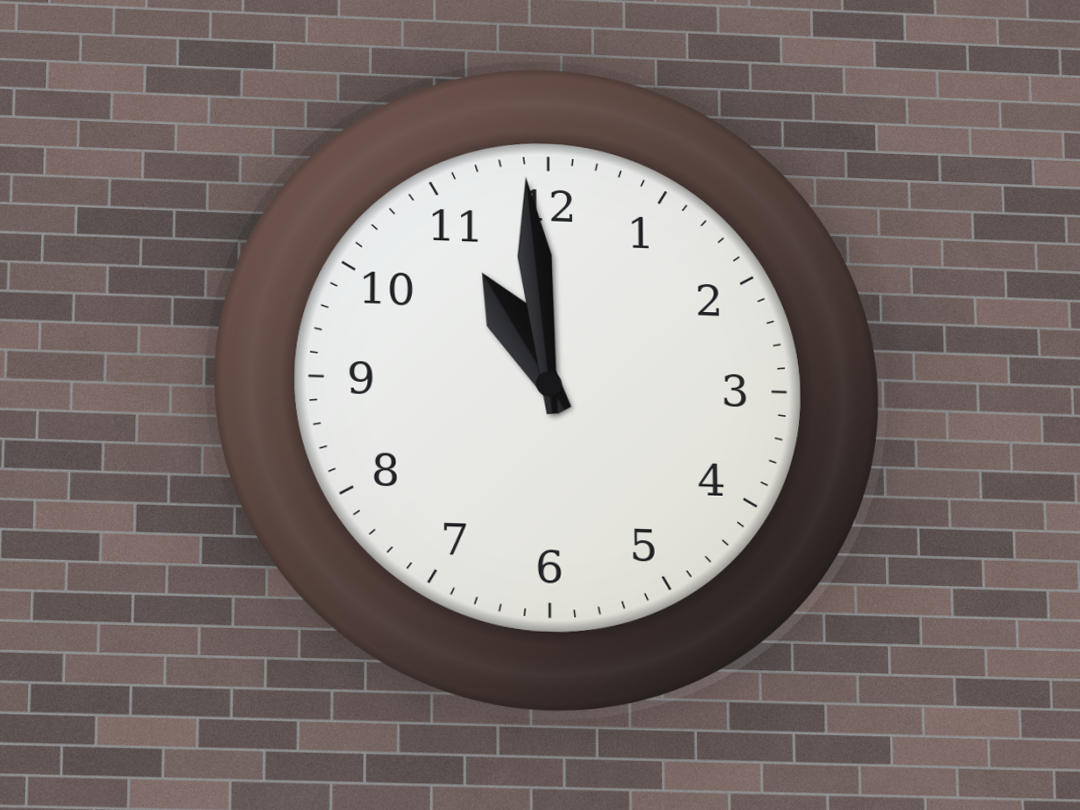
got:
10:59
